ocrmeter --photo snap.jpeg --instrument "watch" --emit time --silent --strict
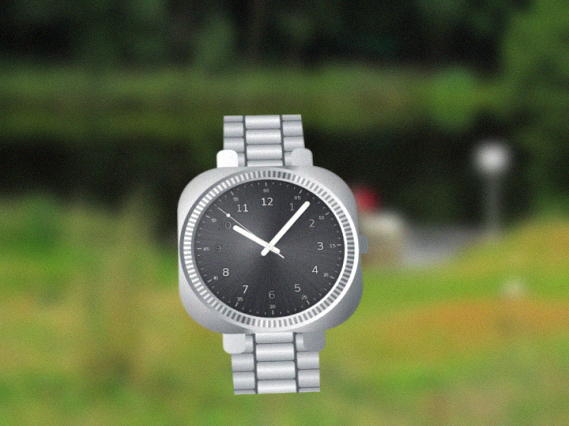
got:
10:06:52
